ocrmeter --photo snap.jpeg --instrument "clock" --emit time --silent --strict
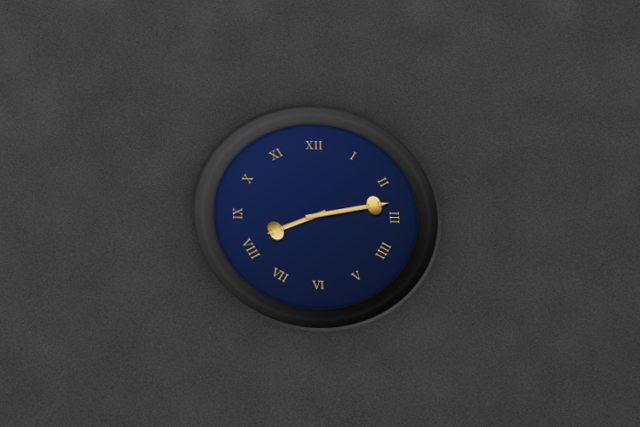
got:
8:13
